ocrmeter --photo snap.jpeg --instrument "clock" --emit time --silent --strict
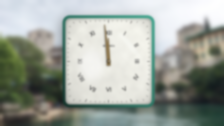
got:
11:59
